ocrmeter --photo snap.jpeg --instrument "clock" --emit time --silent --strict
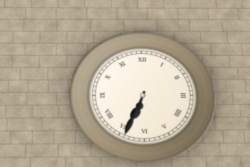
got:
6:34
